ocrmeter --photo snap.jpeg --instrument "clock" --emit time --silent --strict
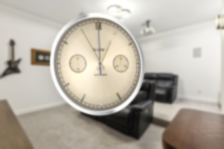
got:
12:55
